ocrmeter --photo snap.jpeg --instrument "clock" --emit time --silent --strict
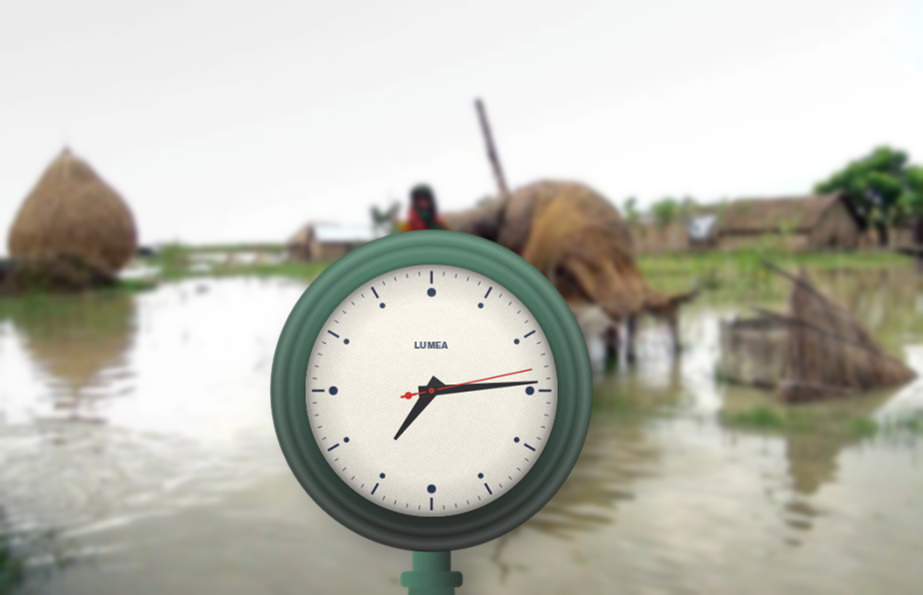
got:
7:14:13
